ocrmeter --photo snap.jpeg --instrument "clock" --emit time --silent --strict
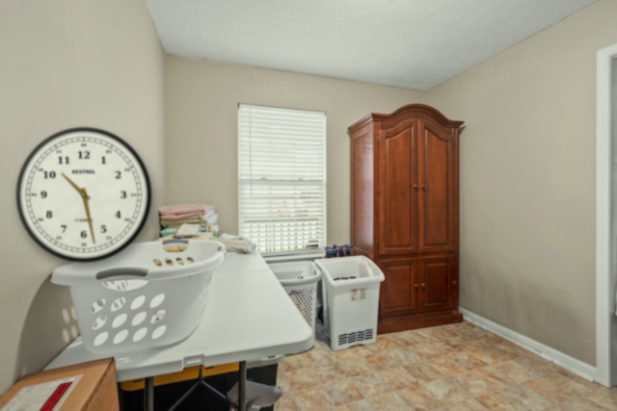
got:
10:28
